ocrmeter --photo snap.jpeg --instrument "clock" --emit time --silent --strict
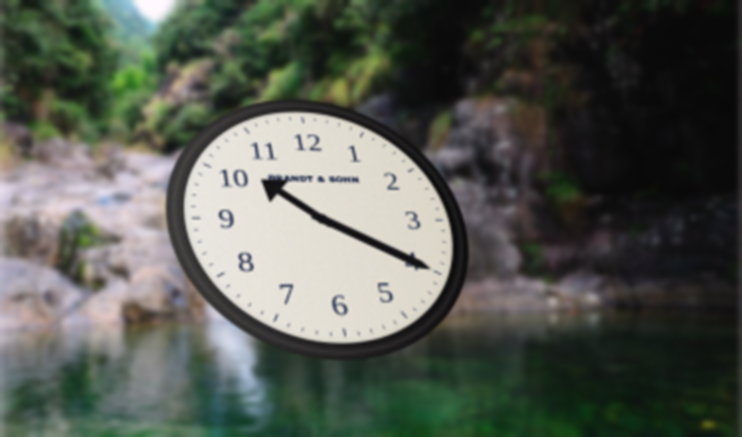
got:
10:20
